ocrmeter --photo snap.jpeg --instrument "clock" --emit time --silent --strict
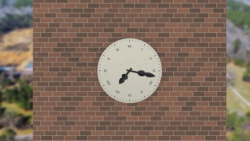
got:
7:17
